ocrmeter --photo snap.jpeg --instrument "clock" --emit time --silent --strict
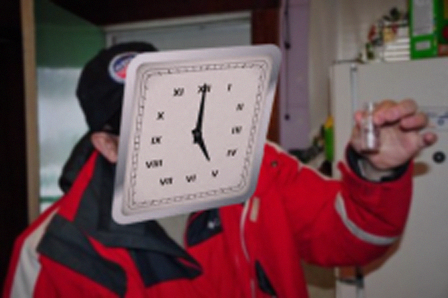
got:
5:00
